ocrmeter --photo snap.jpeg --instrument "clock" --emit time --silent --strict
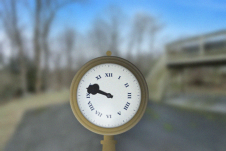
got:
9:48
